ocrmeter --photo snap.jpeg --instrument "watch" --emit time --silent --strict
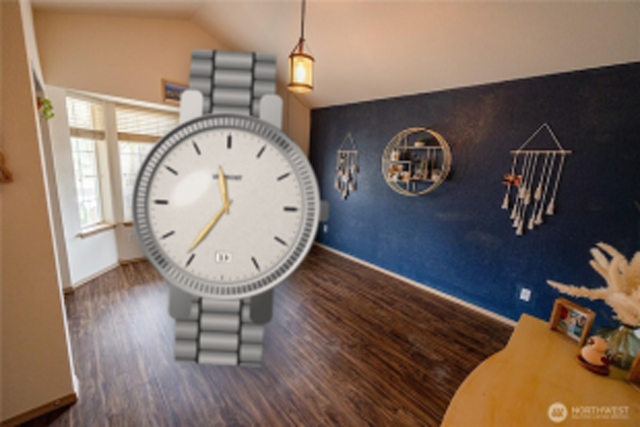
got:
11:36
